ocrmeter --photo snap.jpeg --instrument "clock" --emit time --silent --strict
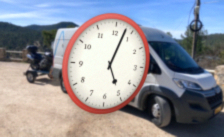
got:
5:03
